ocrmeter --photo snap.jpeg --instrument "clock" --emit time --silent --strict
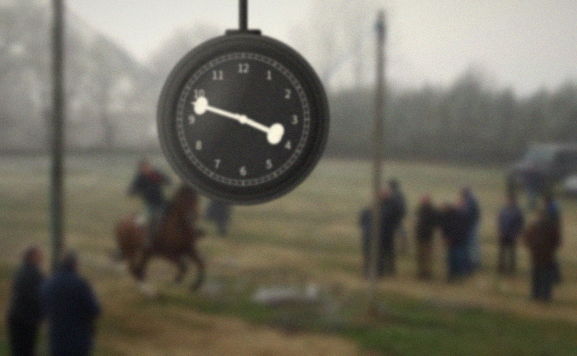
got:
3:48
